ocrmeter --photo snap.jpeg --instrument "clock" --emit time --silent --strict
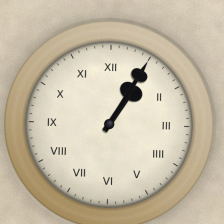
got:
1:05
